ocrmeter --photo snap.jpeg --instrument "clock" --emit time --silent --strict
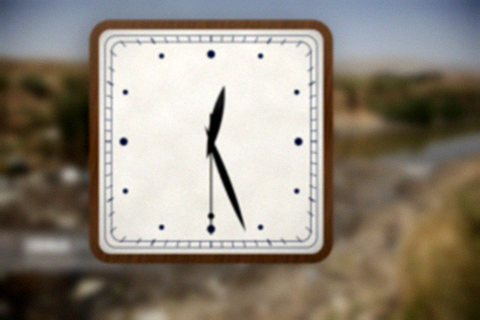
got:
12:26:30
